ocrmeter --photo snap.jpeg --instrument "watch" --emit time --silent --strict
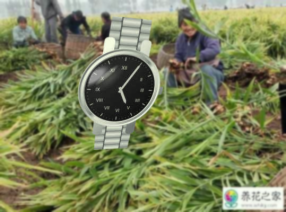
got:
5:05
